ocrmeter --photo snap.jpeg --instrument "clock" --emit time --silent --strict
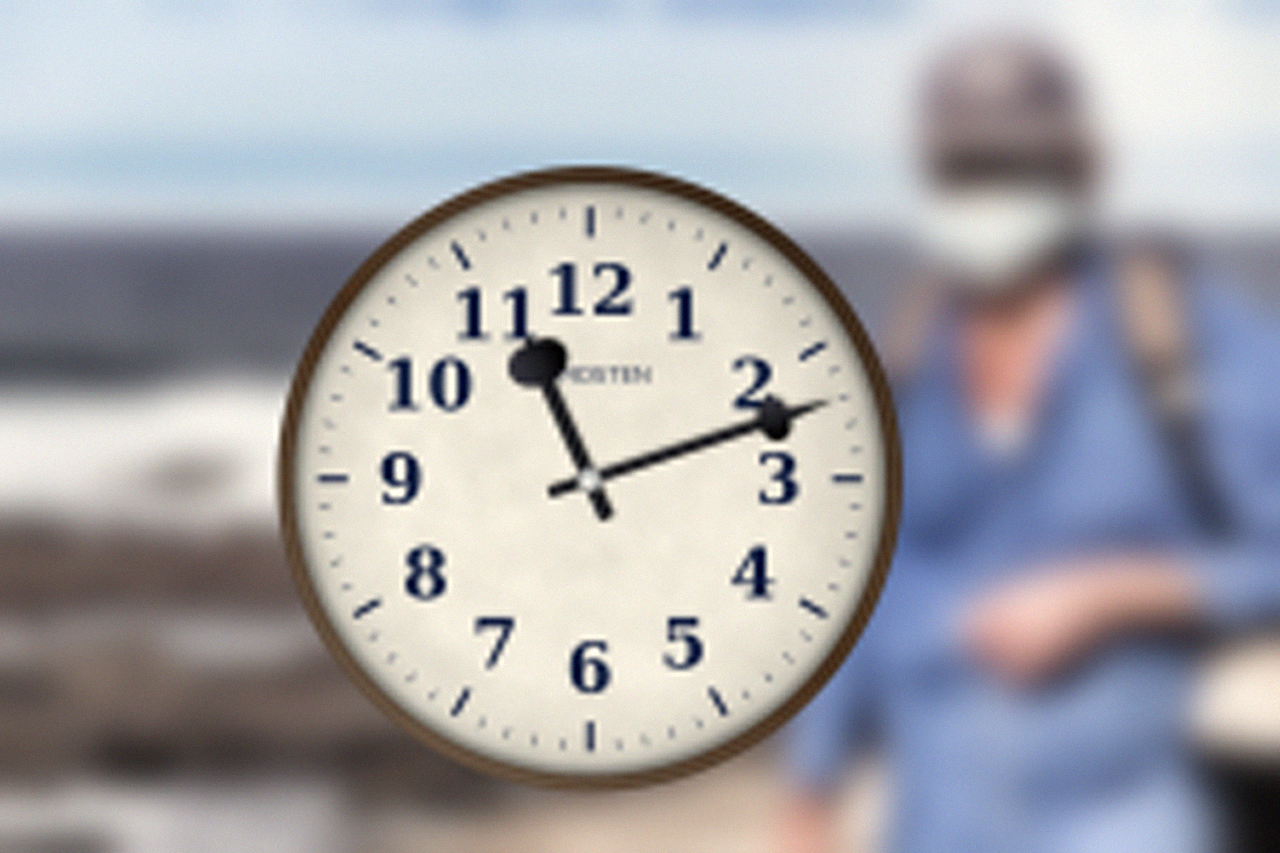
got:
11:12
